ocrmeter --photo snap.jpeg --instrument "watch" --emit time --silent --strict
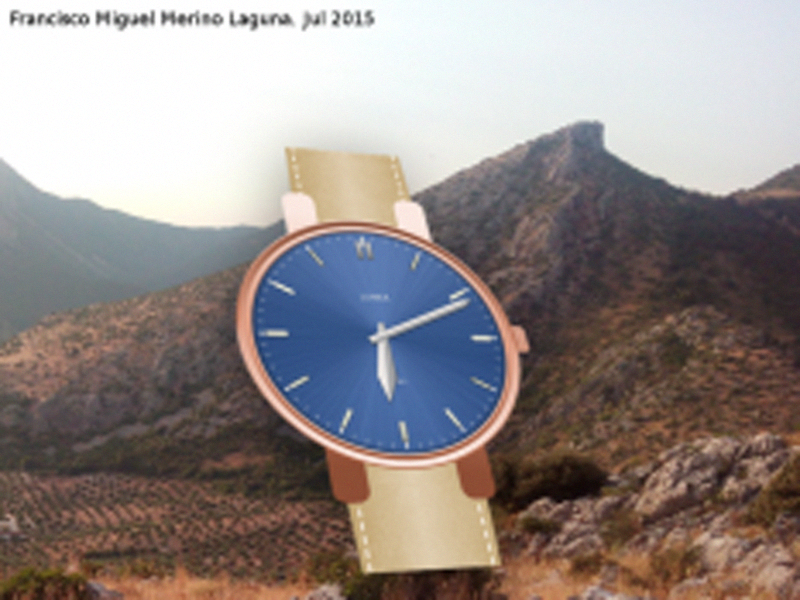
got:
6:11
